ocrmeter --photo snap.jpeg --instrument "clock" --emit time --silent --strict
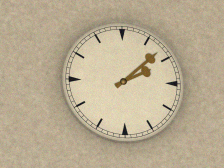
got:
2:08
